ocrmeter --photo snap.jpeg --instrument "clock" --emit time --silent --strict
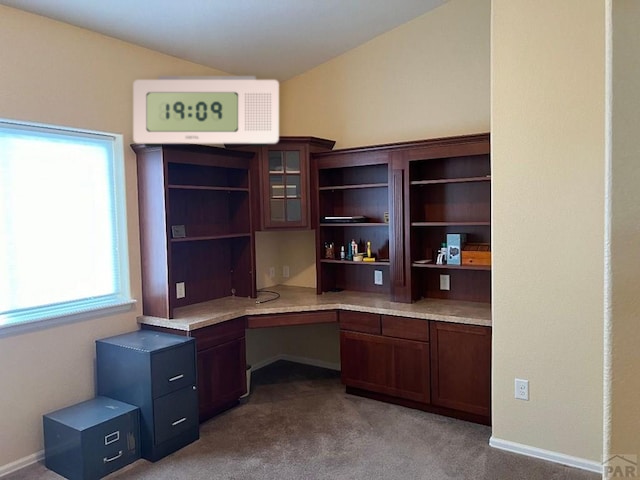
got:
19:09
